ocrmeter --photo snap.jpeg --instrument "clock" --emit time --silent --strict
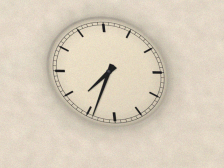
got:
7:34
